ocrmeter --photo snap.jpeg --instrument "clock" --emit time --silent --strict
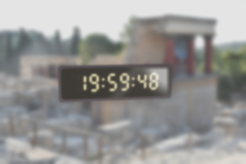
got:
19:59:48
